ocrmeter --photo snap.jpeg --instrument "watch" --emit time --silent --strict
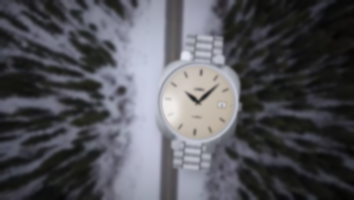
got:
10:07
